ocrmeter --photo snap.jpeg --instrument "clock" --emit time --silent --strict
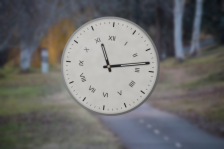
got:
11:13
